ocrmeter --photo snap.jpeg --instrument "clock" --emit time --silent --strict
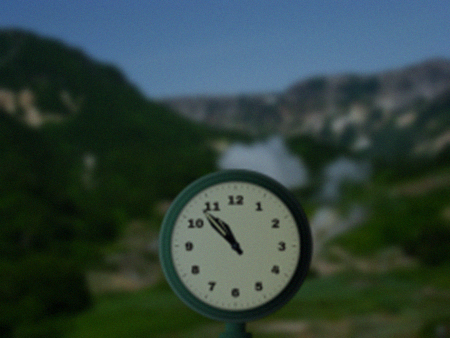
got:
10:53
